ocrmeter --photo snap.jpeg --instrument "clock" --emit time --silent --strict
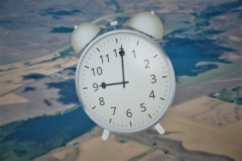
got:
9:01
